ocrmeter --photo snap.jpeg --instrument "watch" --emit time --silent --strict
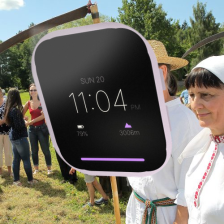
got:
11:04
